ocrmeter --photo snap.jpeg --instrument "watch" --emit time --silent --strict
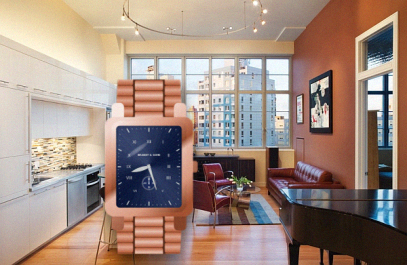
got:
8:27
